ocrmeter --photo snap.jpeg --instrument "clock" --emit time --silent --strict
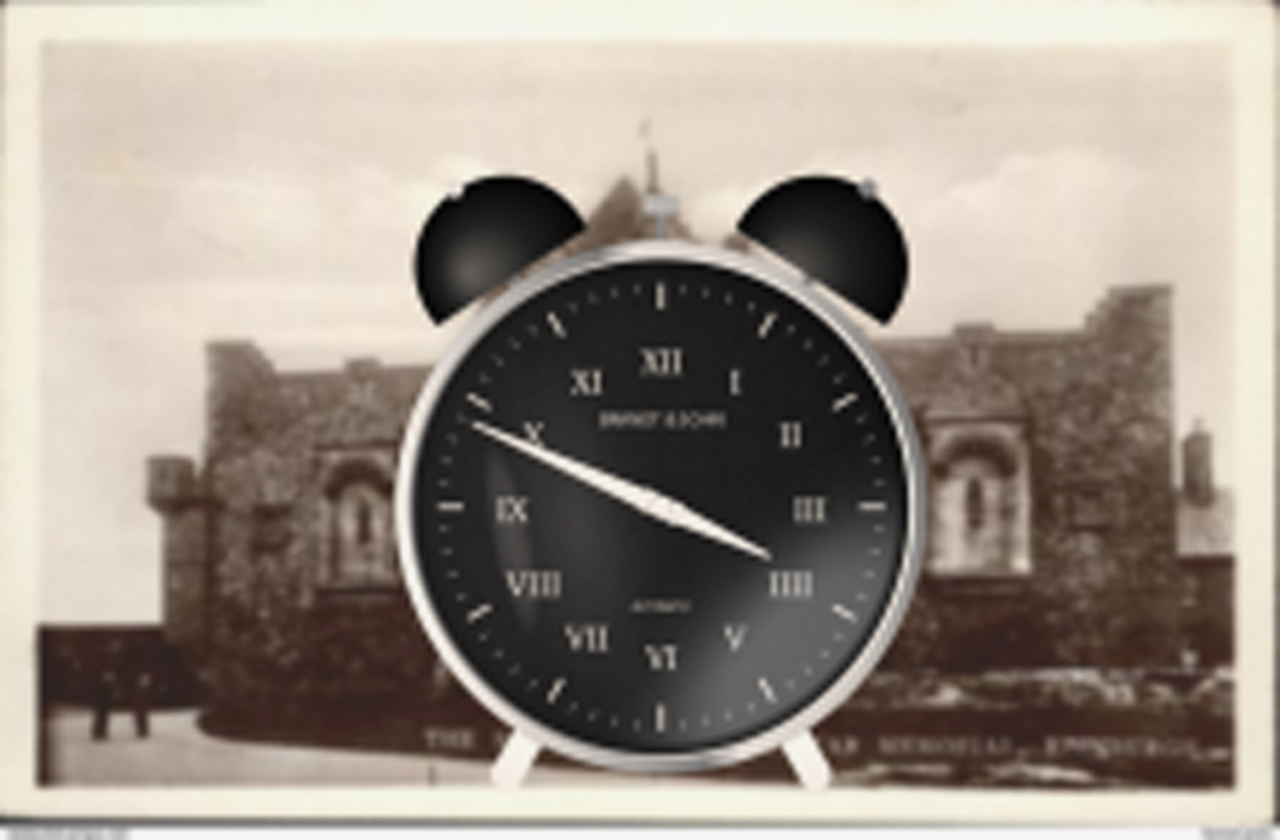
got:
3:49
